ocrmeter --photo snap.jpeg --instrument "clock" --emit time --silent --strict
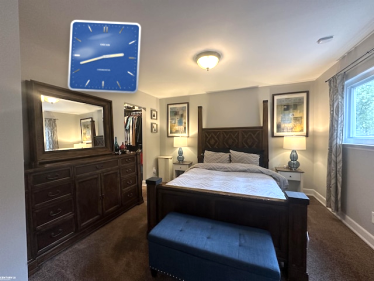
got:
2:42
